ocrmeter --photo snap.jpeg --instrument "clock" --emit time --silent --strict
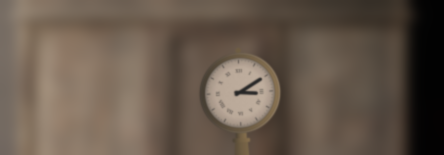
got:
3:10
